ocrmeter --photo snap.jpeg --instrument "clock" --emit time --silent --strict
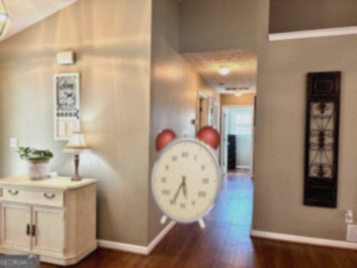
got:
5:35
